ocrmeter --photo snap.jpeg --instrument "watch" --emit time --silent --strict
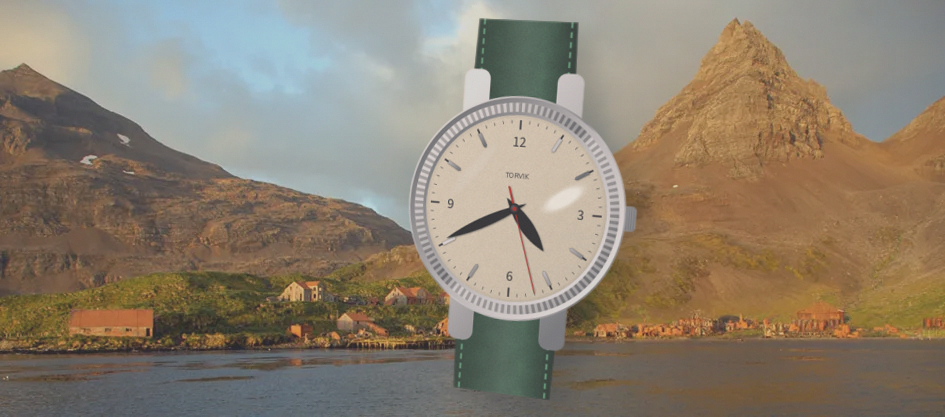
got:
4:40:27
